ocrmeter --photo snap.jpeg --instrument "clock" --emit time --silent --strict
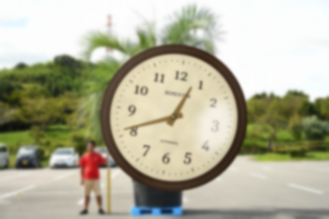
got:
12:41
